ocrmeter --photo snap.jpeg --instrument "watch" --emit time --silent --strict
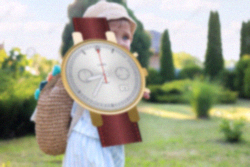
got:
8:36
